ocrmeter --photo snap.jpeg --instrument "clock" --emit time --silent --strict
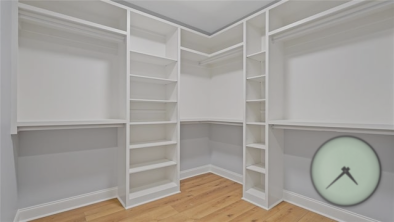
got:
4:38
